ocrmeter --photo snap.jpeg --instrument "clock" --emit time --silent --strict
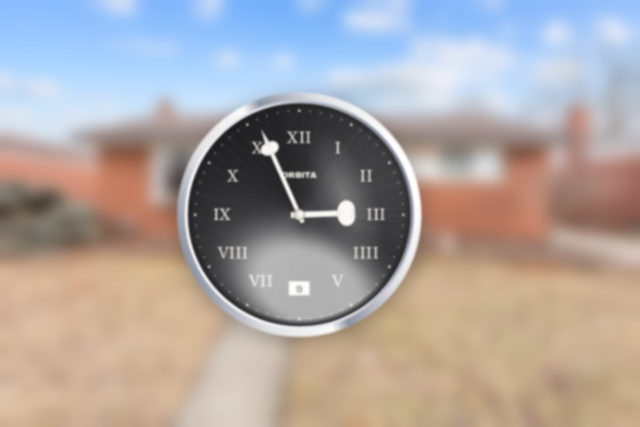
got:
2:56
